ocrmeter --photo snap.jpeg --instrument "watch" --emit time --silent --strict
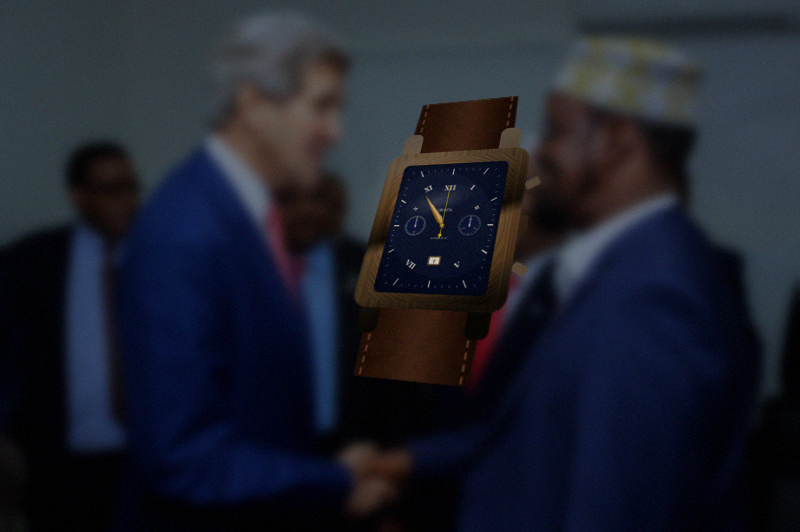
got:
10:54
